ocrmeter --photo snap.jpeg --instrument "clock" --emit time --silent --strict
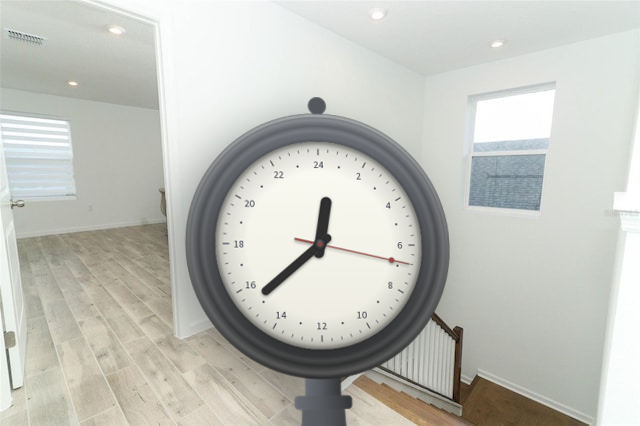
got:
0:38:17
